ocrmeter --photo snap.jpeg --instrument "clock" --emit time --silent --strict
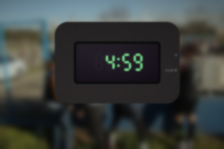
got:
4:59
